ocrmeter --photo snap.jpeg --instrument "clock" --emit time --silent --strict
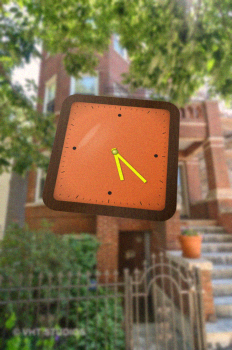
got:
5:22
